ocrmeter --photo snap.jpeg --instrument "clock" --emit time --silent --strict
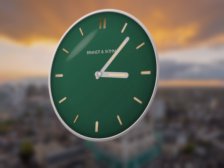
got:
3:07
